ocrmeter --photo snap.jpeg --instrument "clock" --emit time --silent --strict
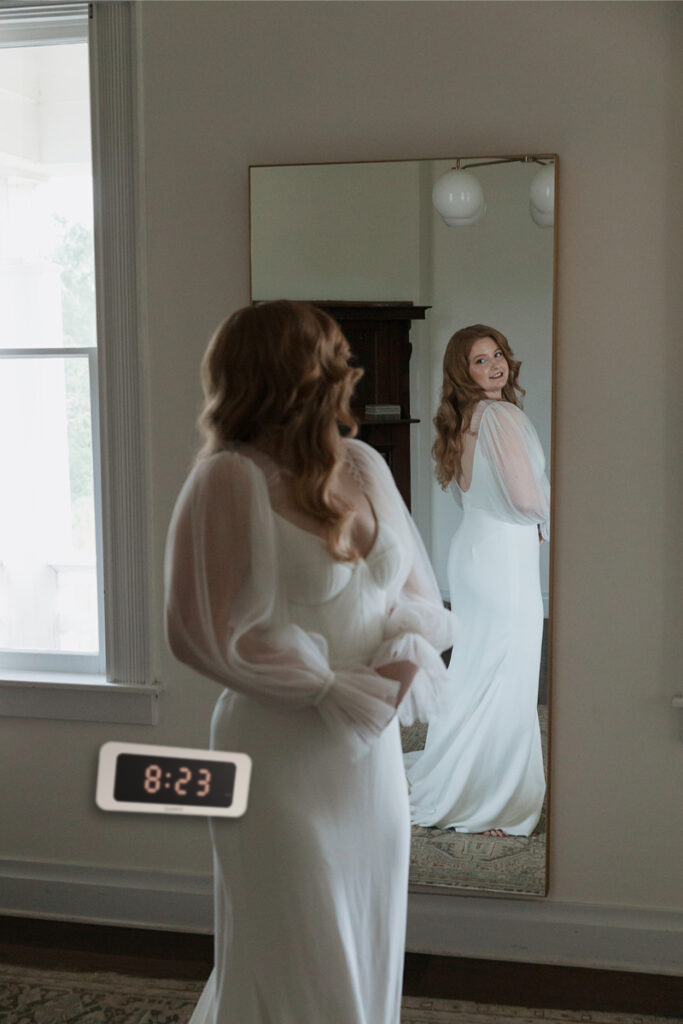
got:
8:23
